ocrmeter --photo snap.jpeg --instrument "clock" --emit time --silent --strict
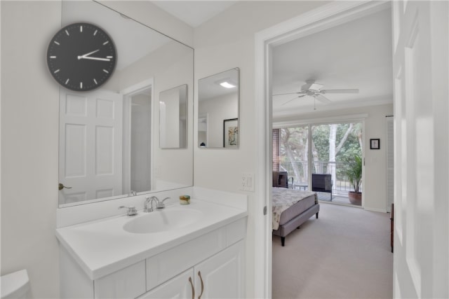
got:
2:16
